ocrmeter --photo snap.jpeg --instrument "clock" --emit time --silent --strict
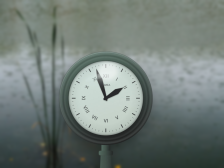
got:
1:57
